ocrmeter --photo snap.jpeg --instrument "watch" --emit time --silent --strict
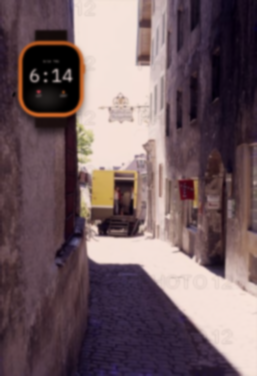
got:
6:14
